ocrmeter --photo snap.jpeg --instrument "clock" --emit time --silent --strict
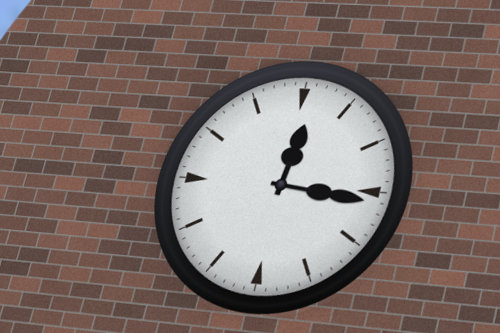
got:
12:16
